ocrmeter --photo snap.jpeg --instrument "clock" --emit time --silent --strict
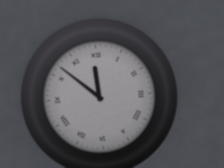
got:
11:52
